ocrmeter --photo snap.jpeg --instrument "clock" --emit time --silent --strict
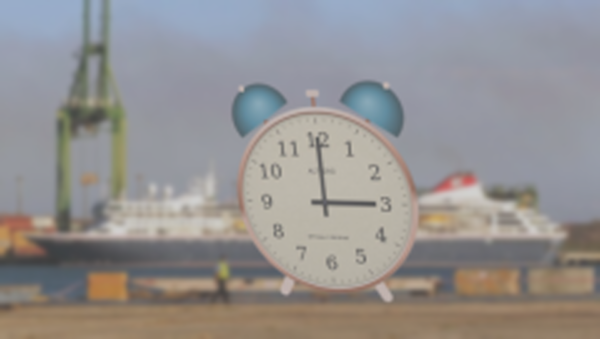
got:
3:00
